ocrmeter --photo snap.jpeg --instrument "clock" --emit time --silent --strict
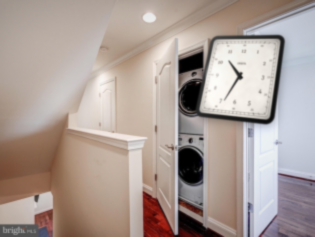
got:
10:34
